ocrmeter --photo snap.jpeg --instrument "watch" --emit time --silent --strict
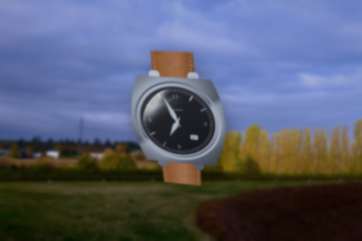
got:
6:56
